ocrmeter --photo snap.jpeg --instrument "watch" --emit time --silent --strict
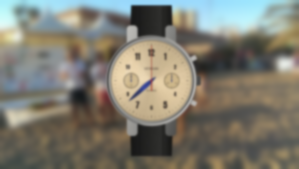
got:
7:38
